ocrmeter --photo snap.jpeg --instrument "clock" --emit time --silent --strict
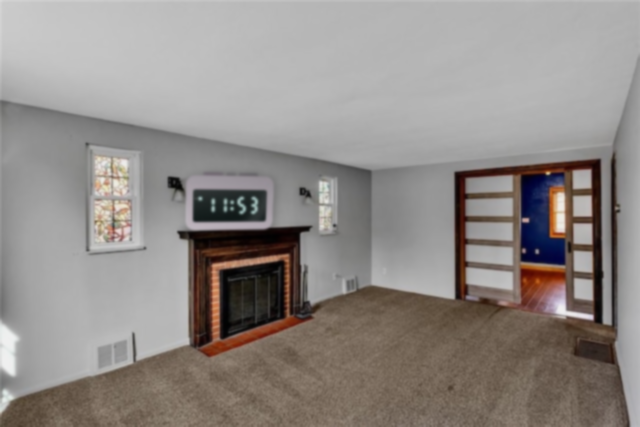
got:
11:53
